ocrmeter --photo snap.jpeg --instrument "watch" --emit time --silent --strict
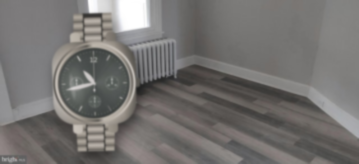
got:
10:43
